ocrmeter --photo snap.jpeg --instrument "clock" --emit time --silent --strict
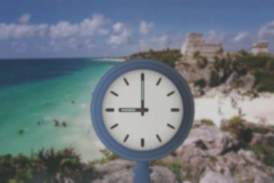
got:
9:00
